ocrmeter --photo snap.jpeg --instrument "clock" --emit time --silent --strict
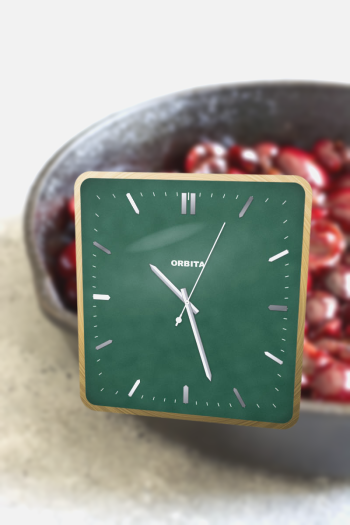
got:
10:27:04
